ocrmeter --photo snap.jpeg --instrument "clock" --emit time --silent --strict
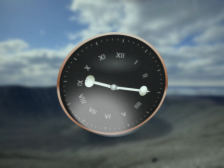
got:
9:15
